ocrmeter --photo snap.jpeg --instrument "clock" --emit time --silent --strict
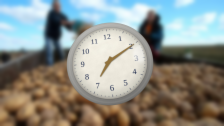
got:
7:10
